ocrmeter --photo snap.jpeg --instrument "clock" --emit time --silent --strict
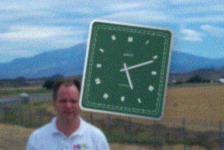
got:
5:11
